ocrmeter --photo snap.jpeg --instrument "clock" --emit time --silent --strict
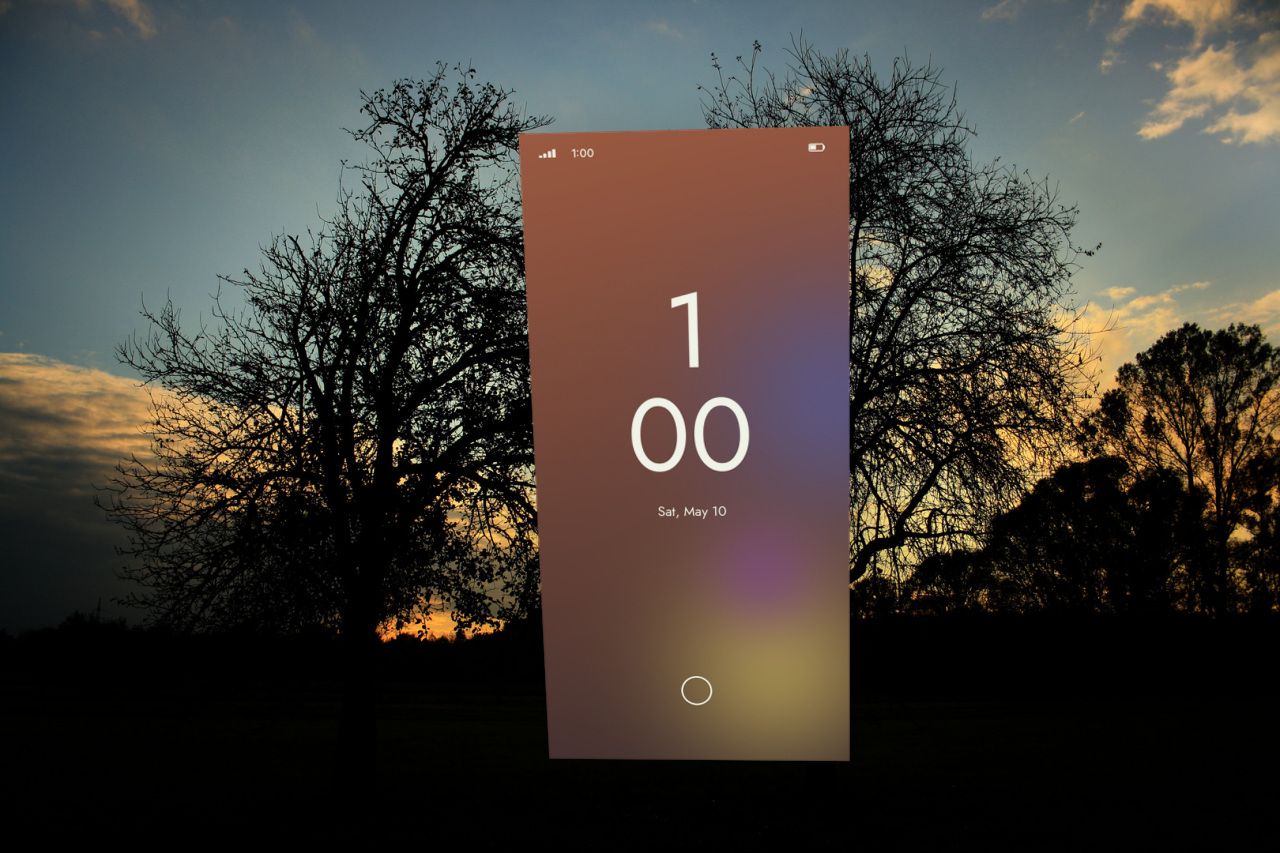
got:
1:00
